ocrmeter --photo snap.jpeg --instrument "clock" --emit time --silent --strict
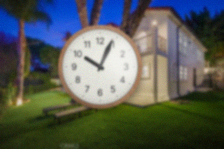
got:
10:04
